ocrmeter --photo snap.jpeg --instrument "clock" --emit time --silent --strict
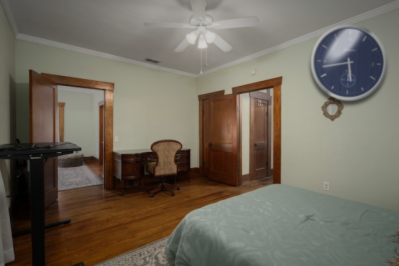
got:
5:43
